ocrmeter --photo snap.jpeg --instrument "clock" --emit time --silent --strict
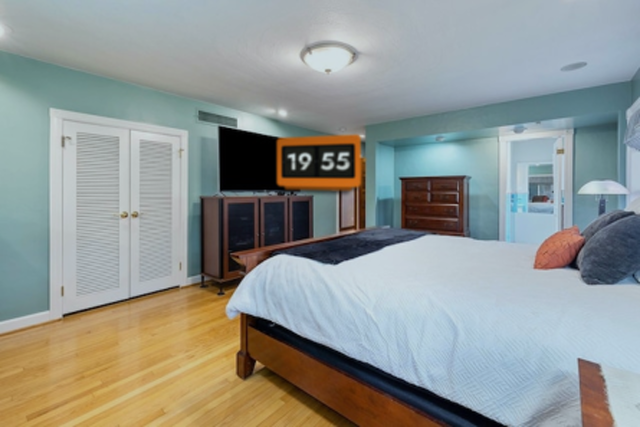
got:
19:55
